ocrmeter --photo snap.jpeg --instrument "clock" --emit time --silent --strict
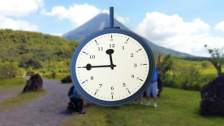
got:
11:45
